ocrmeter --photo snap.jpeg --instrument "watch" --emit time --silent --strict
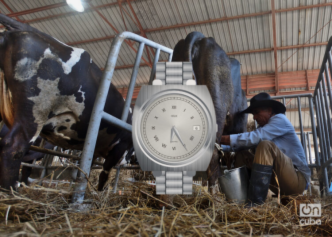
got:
6:25
